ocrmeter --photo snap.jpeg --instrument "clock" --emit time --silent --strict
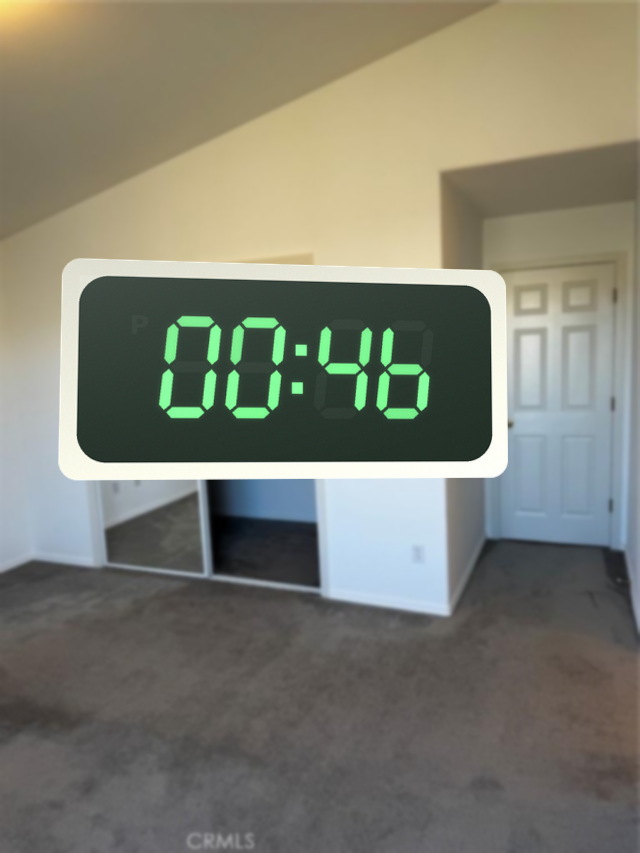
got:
0:46
